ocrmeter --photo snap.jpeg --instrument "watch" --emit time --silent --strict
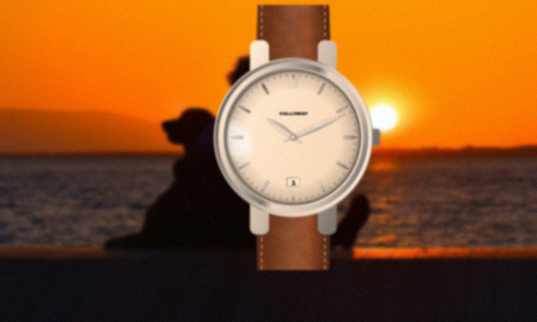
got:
10:11
